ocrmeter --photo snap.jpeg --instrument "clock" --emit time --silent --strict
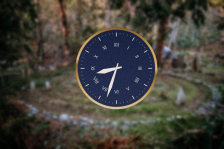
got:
8:33
